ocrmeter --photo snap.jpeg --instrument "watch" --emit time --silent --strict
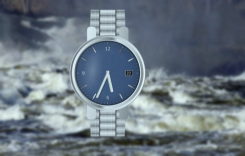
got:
5:34
